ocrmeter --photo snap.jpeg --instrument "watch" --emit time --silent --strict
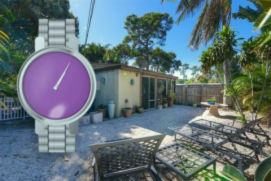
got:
1:05
